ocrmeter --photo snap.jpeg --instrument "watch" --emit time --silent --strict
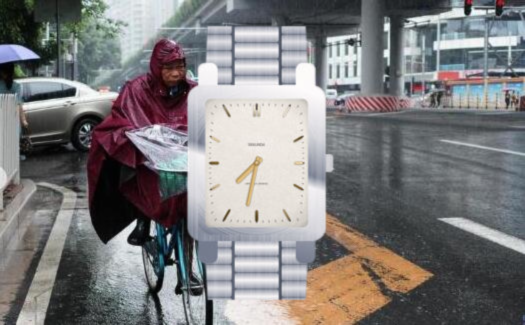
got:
7:32
